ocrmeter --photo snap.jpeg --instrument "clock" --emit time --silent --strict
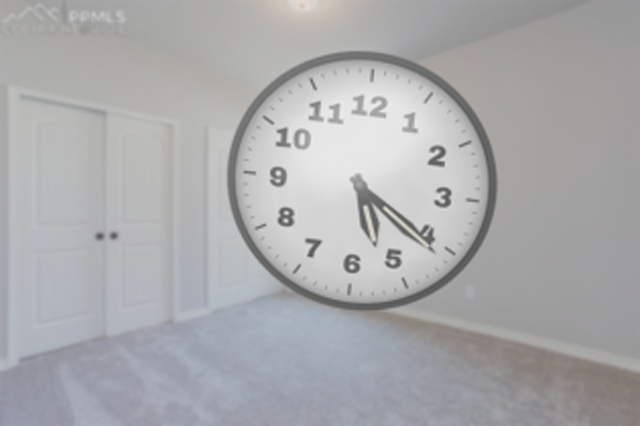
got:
5:21
